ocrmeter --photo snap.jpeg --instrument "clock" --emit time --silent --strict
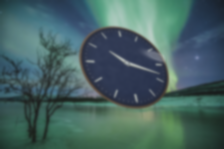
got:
10:18
